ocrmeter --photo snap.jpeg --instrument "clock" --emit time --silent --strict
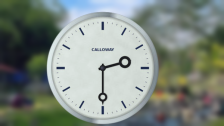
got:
2:30
